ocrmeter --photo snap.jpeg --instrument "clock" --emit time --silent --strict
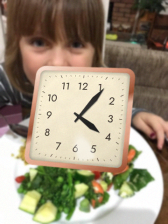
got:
4:06
